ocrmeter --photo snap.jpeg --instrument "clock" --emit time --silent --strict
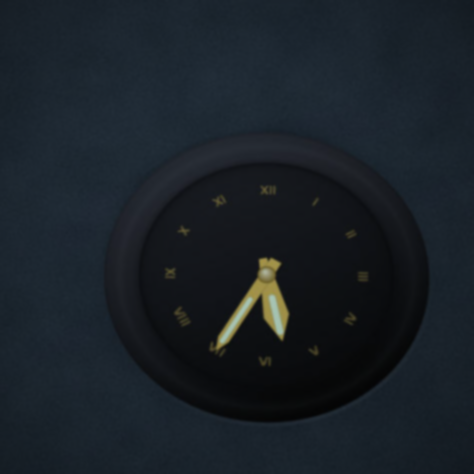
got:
5:35
